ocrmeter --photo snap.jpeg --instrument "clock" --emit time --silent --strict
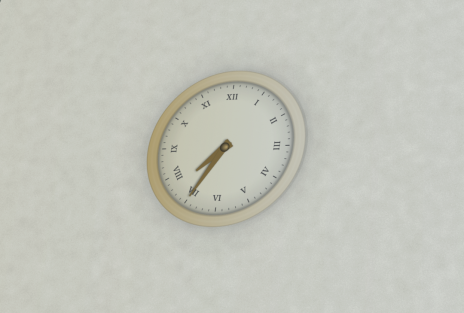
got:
7:35
